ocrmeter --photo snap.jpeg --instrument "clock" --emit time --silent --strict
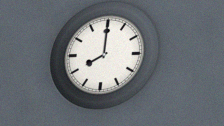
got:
8:00
